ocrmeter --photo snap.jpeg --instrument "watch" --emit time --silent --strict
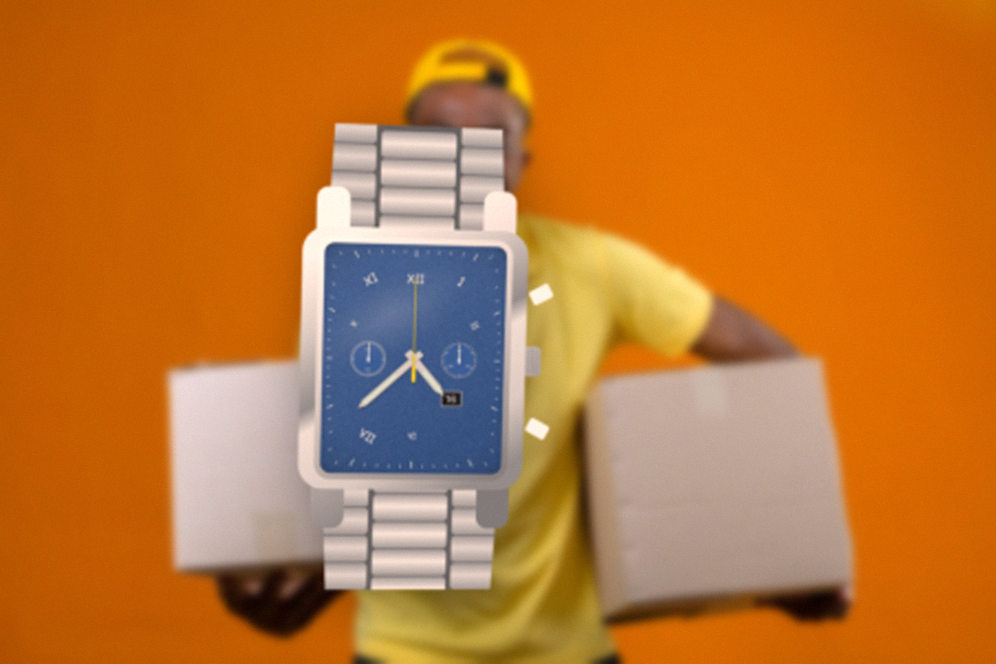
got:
4:38
